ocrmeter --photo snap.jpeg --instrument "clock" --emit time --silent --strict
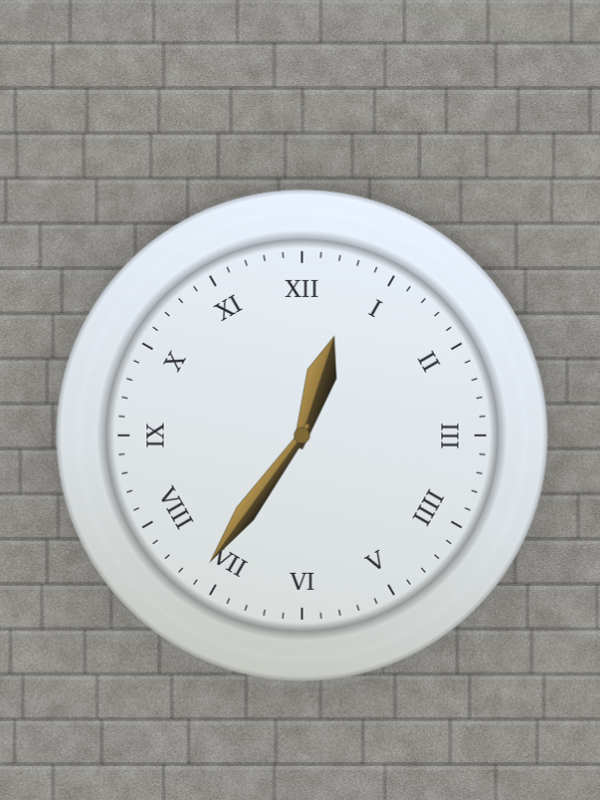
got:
12:36
